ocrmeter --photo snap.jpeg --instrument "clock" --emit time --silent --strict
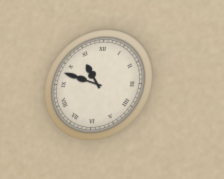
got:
10:48
